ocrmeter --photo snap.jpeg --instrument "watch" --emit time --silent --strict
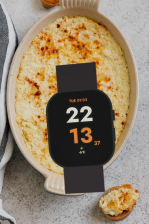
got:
22:13
